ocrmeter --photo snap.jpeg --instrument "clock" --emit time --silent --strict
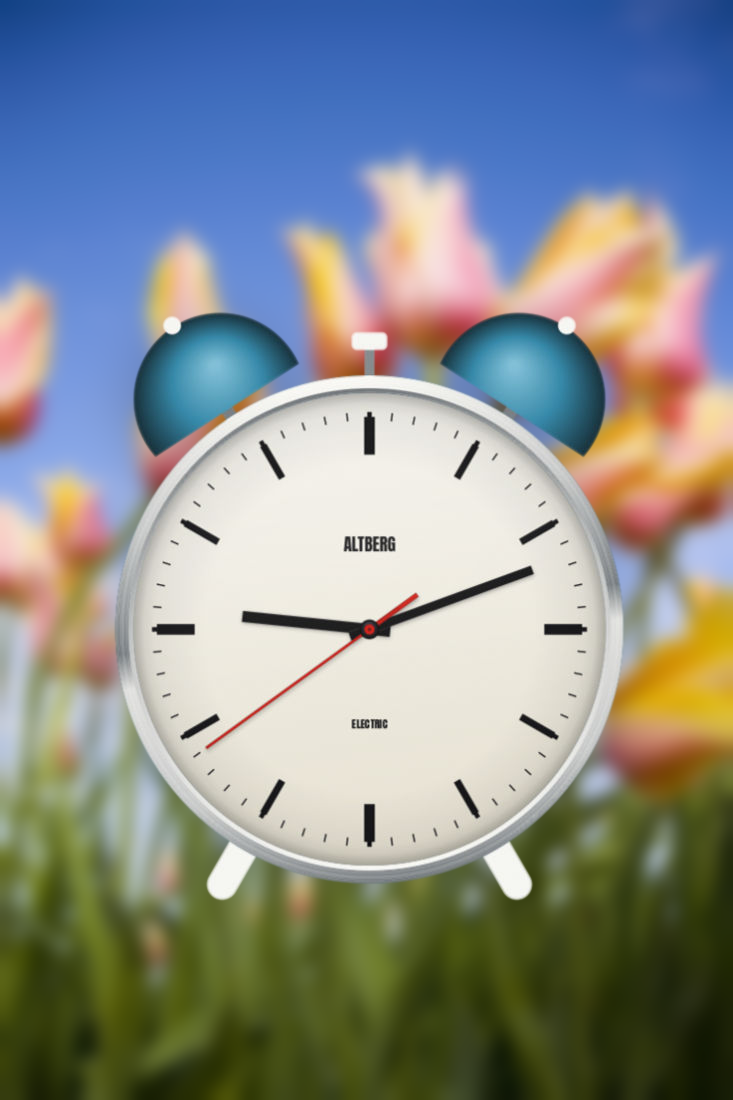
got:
9:11:39
